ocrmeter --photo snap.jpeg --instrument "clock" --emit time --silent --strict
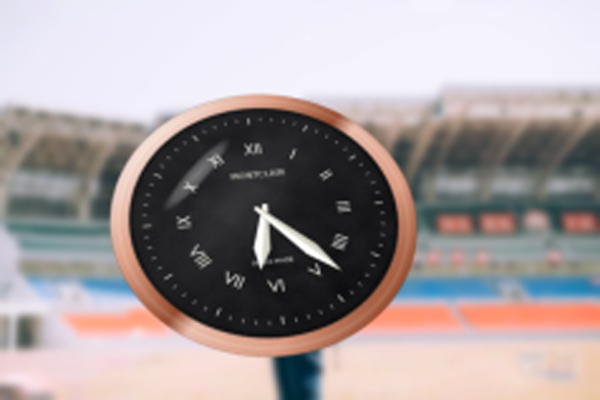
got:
6:23
